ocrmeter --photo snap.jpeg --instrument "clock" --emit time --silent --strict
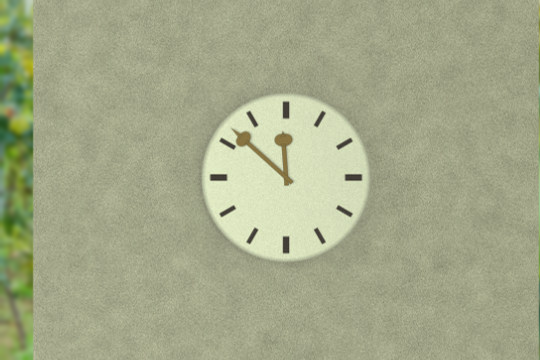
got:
11:52
